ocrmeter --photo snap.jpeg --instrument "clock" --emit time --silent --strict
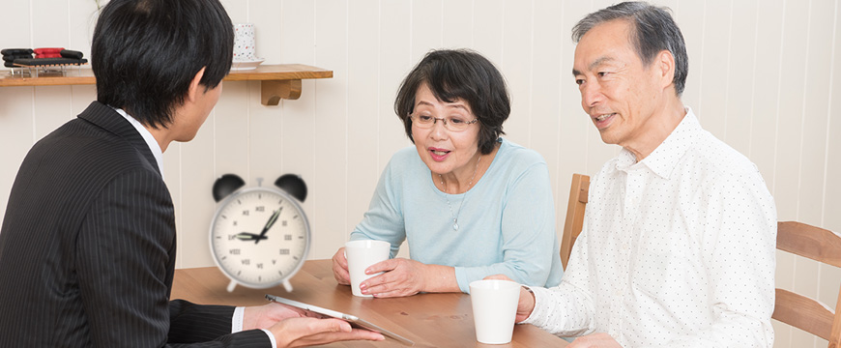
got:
9:06
